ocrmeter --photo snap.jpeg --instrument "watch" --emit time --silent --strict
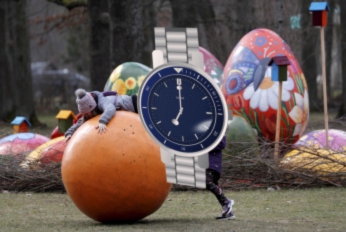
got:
7:00
